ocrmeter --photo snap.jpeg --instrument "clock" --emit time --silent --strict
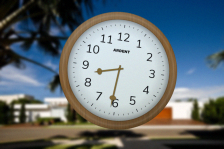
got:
8:31
